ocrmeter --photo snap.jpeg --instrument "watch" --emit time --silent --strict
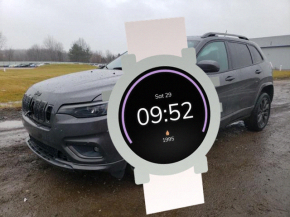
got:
9:52
